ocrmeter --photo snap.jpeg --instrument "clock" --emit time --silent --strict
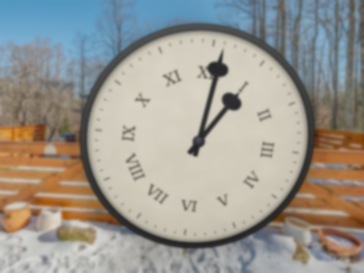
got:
1:01
